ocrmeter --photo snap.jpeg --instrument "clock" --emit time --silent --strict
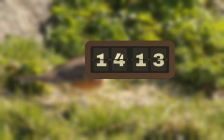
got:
14:13
